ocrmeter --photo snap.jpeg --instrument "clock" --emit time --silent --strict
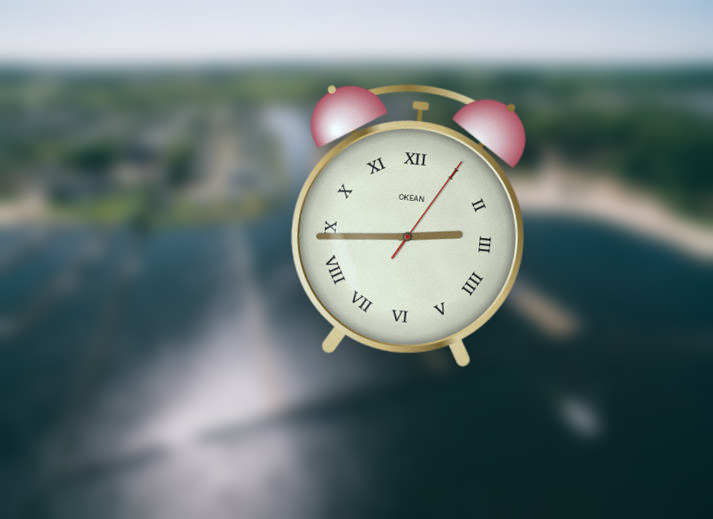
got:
2:44:05
